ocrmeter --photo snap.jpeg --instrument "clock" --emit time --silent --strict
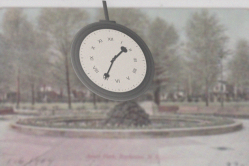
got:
1:35
